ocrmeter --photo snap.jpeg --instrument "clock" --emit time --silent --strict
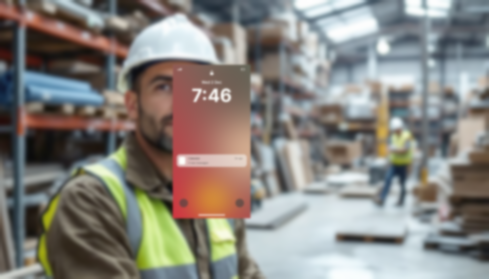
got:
7:46
